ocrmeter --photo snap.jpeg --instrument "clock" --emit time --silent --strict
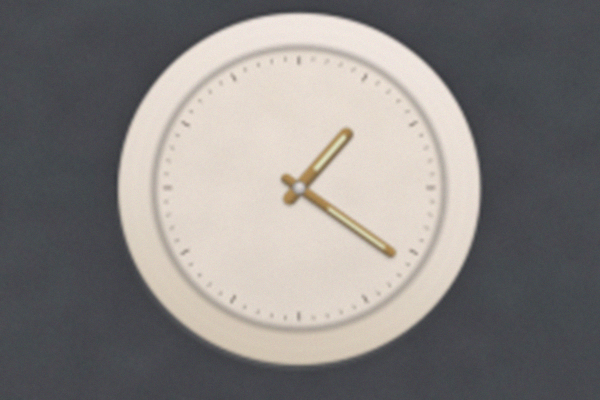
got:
1:21
